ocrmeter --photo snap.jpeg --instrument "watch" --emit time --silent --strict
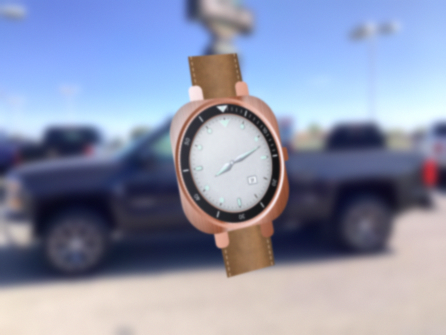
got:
8:12
